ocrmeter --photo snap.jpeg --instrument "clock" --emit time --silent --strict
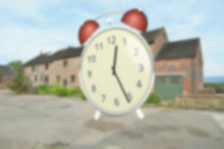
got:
12:26
